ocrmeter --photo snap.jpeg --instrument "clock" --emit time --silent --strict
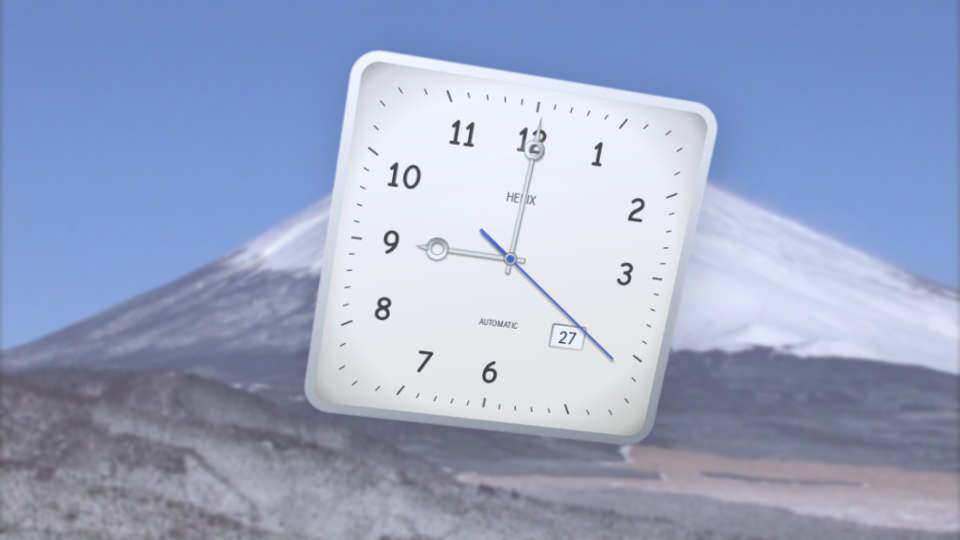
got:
9:00:21
